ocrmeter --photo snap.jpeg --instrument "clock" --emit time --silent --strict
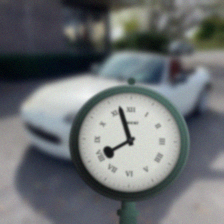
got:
7:57
